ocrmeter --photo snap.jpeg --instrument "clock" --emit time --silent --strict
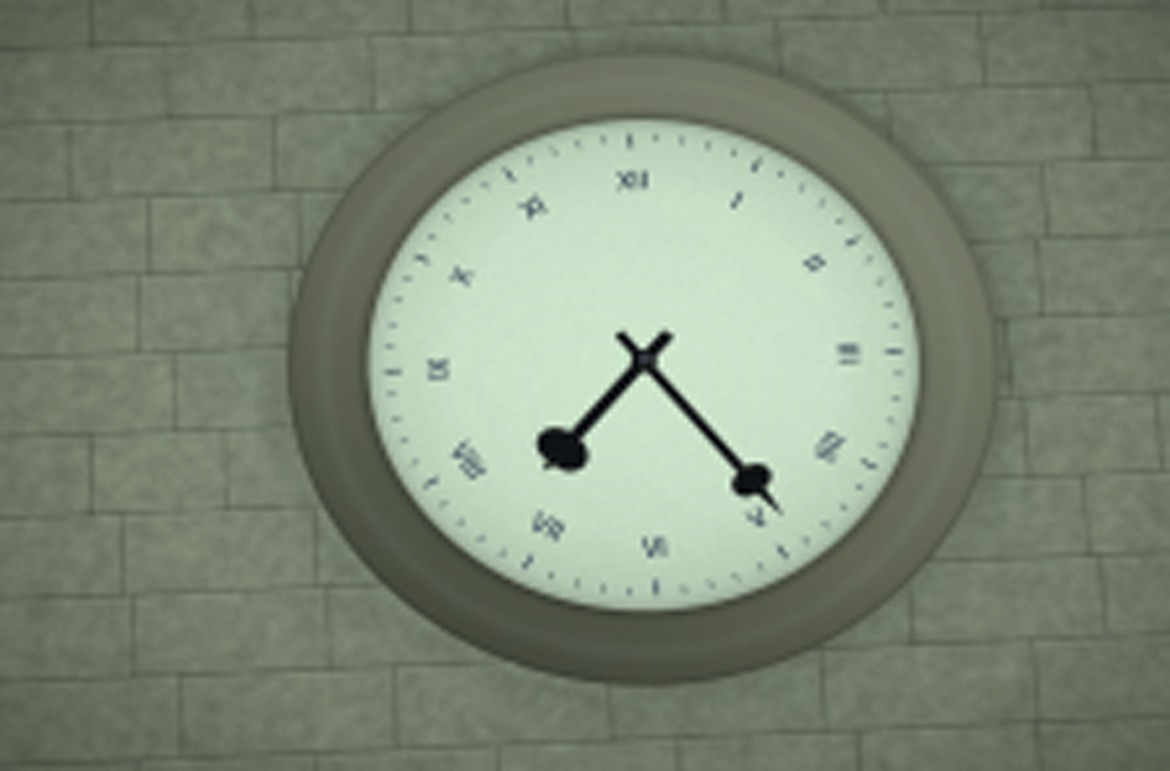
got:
7:24
